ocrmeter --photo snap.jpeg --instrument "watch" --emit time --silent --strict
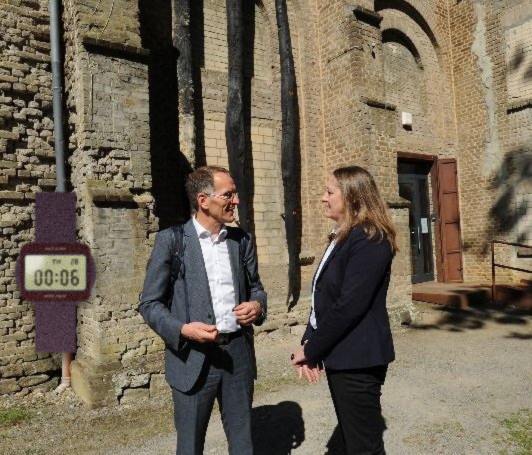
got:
0:06
